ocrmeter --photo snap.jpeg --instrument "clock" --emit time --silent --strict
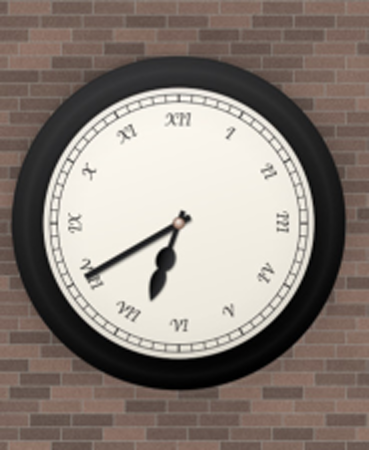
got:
6:40
